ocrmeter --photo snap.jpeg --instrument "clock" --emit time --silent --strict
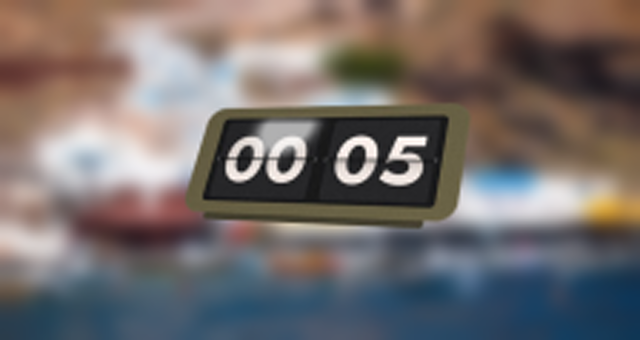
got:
0:05
